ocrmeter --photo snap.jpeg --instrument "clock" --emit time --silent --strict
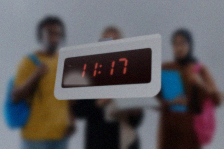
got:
11:17
